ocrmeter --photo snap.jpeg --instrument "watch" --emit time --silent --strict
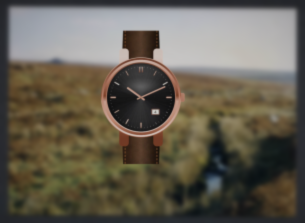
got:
10:11
